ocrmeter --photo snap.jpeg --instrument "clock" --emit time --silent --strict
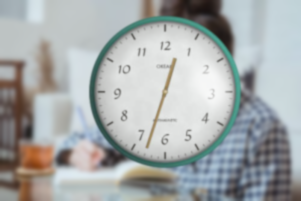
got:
12:33
